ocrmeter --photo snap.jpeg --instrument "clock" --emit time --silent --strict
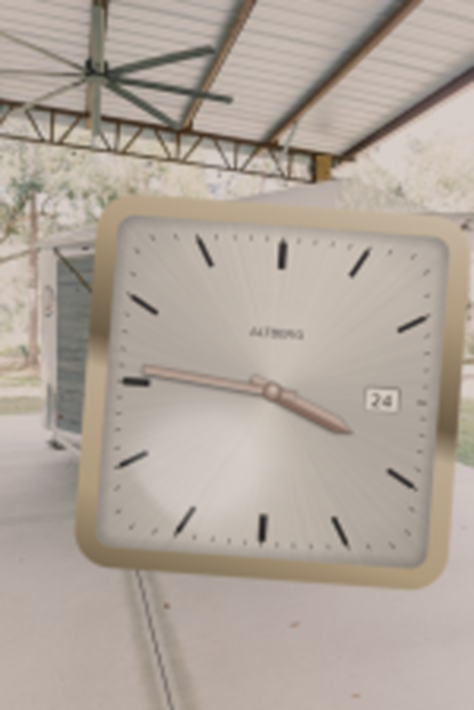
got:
3:46
